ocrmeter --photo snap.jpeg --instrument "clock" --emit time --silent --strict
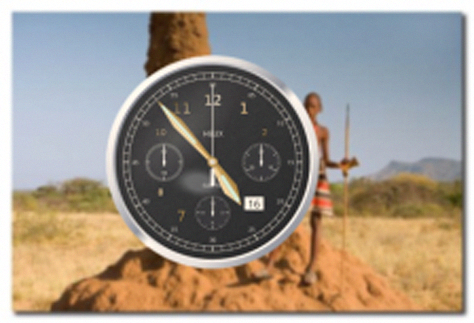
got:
4:53
